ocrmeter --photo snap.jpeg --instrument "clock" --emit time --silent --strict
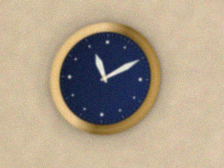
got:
11:10
